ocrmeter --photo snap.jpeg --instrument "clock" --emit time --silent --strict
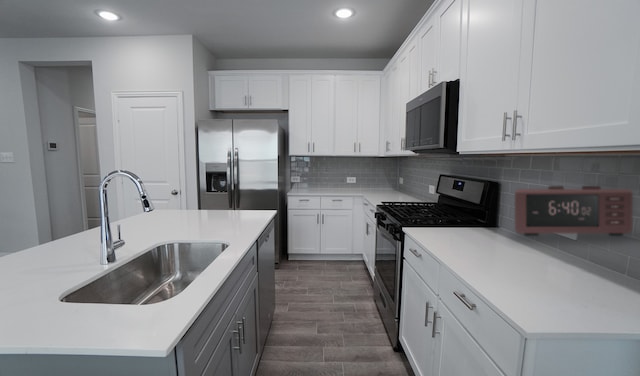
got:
6:40
